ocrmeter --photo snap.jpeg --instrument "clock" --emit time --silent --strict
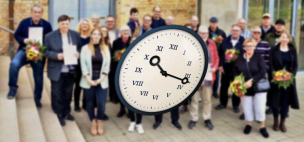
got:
10:17
